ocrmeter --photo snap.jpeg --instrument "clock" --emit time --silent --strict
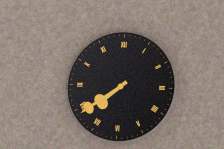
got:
7:39
